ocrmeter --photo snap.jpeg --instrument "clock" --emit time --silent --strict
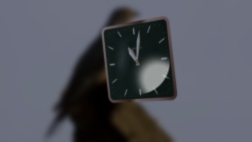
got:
11:02
